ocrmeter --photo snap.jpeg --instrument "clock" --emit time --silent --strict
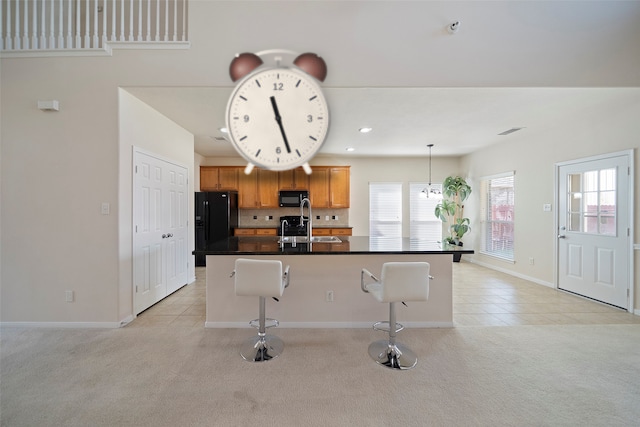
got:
11:27
